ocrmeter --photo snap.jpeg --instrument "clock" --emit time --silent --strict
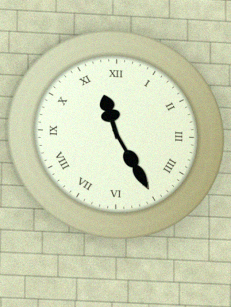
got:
11:25
